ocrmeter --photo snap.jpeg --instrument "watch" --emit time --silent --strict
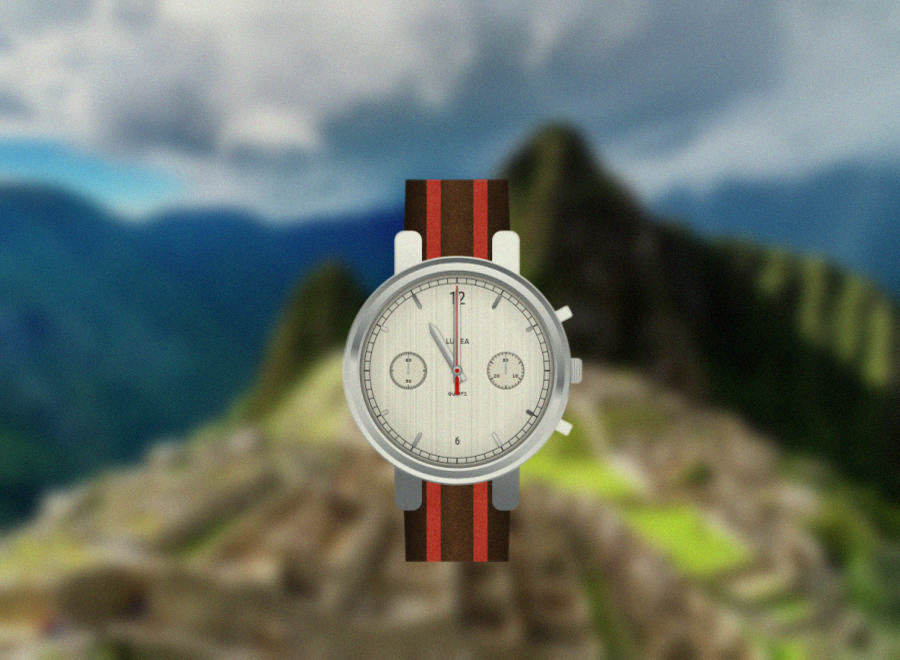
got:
11:00
